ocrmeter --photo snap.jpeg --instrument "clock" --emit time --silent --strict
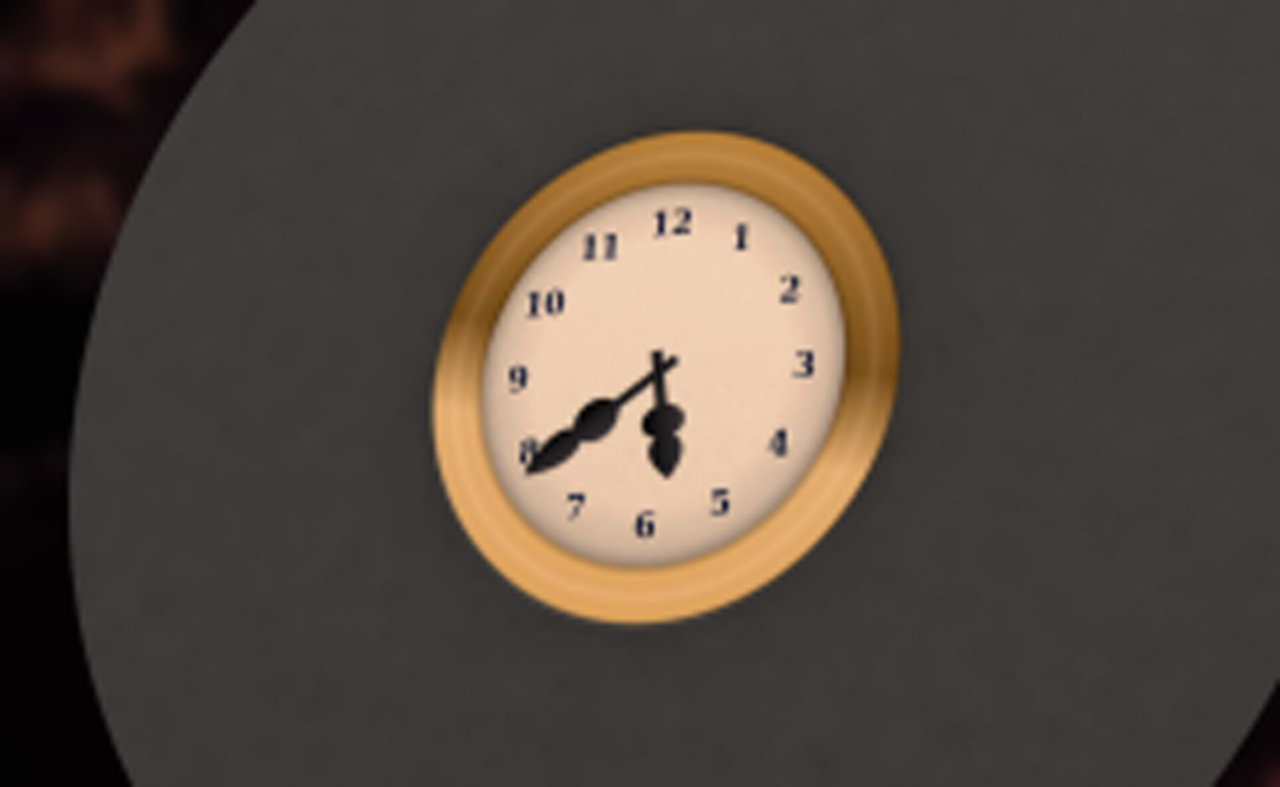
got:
5:39
